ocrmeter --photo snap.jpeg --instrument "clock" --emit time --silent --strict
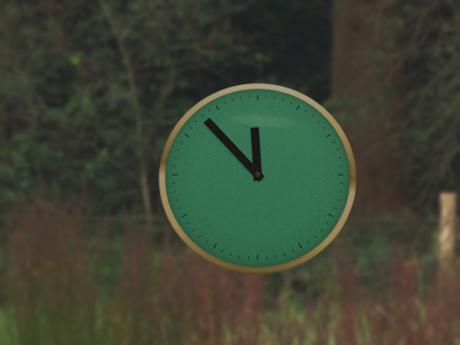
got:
11:53
